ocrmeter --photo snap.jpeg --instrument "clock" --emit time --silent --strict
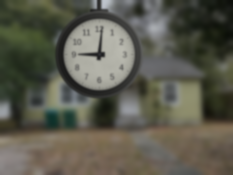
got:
9:01
